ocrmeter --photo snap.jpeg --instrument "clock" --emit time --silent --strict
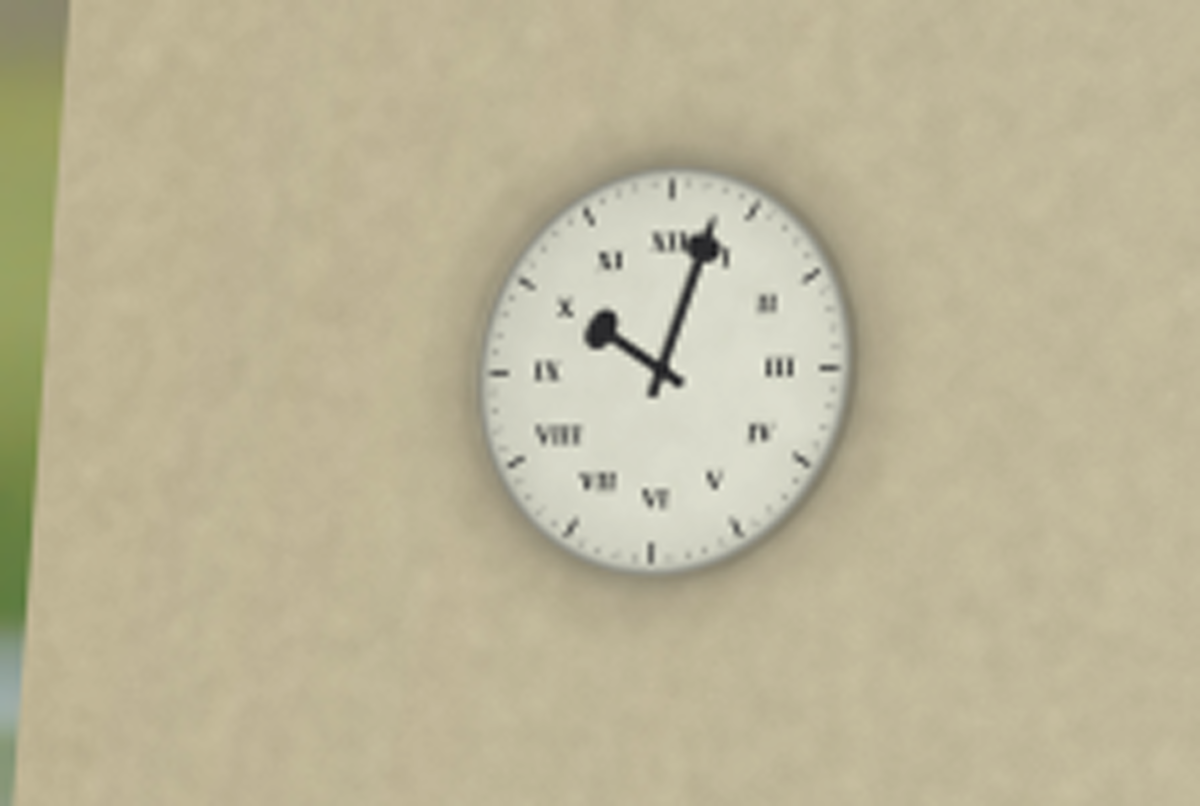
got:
10:03
